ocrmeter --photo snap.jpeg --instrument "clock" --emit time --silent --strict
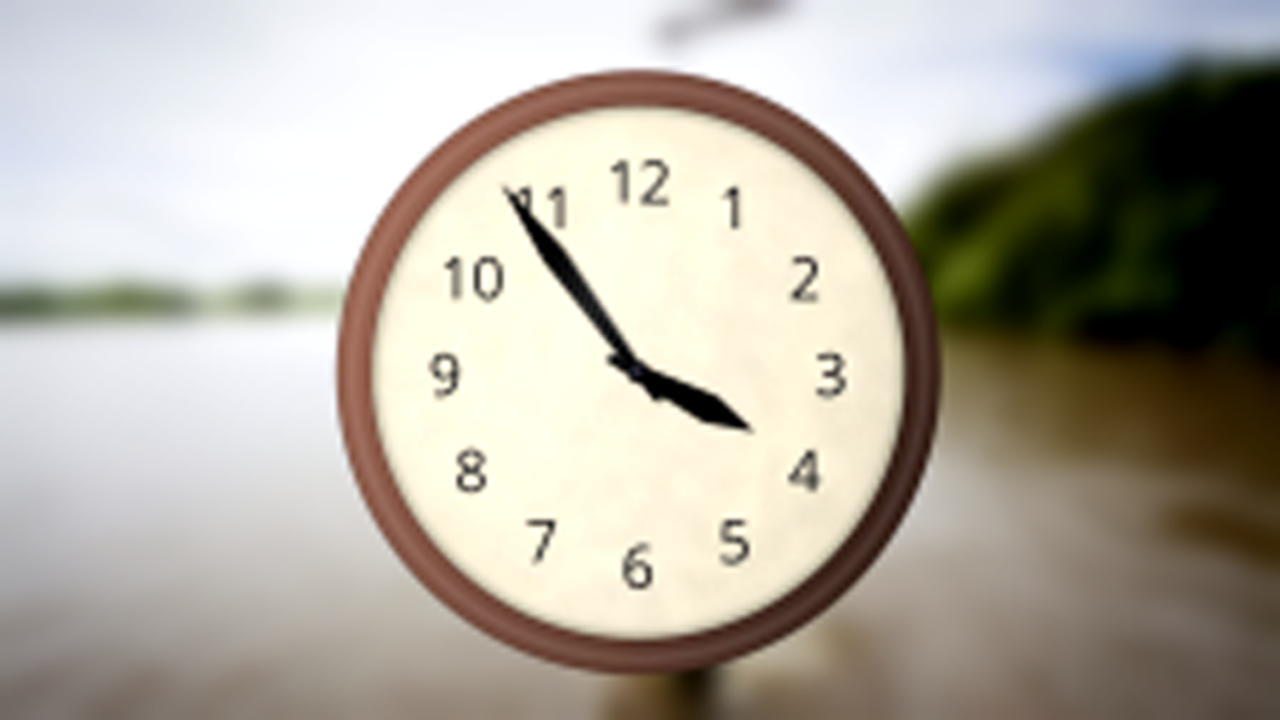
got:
3:54
